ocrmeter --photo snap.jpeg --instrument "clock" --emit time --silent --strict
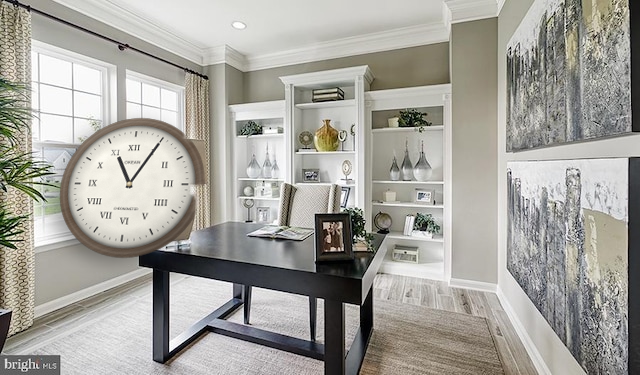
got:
11:05
